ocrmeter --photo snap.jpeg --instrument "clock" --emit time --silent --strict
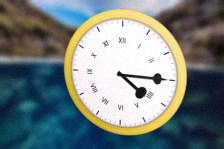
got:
4:15
